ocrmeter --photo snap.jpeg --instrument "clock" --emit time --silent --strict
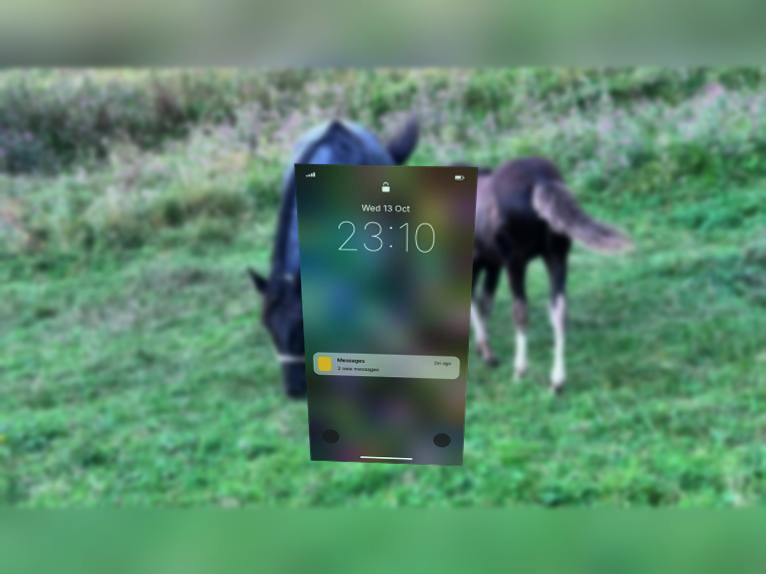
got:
23:10
